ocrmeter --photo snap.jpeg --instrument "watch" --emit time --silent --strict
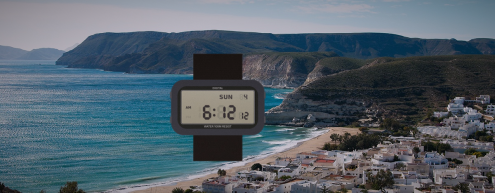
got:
6:12:12
